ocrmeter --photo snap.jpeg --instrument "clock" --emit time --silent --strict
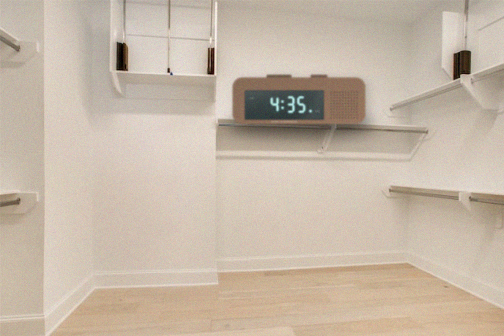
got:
4:35
